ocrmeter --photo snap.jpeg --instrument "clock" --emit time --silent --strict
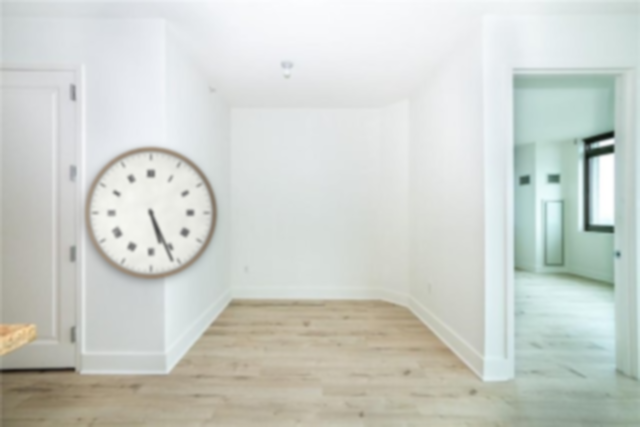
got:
5:26
